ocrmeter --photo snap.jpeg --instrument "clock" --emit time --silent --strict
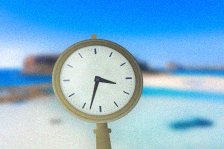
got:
3:33
